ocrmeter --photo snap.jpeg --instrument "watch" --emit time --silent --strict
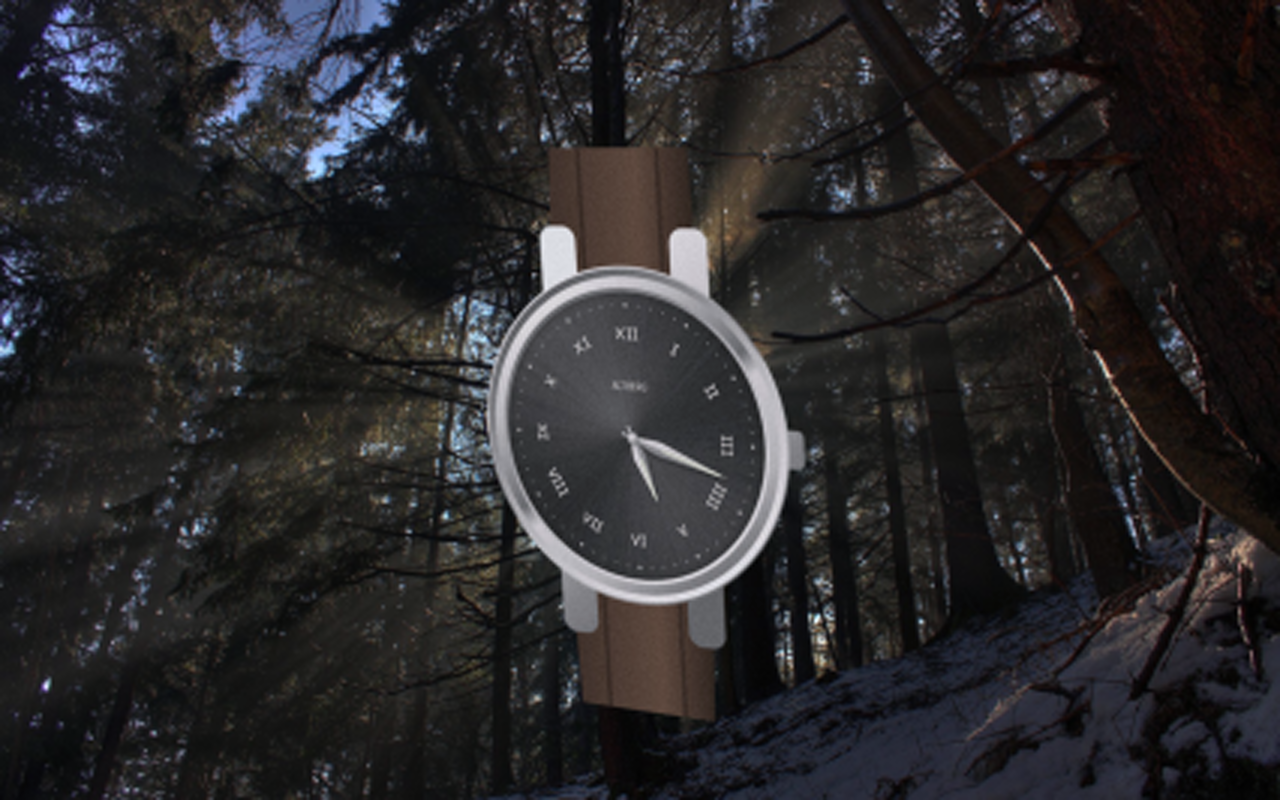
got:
5:18
